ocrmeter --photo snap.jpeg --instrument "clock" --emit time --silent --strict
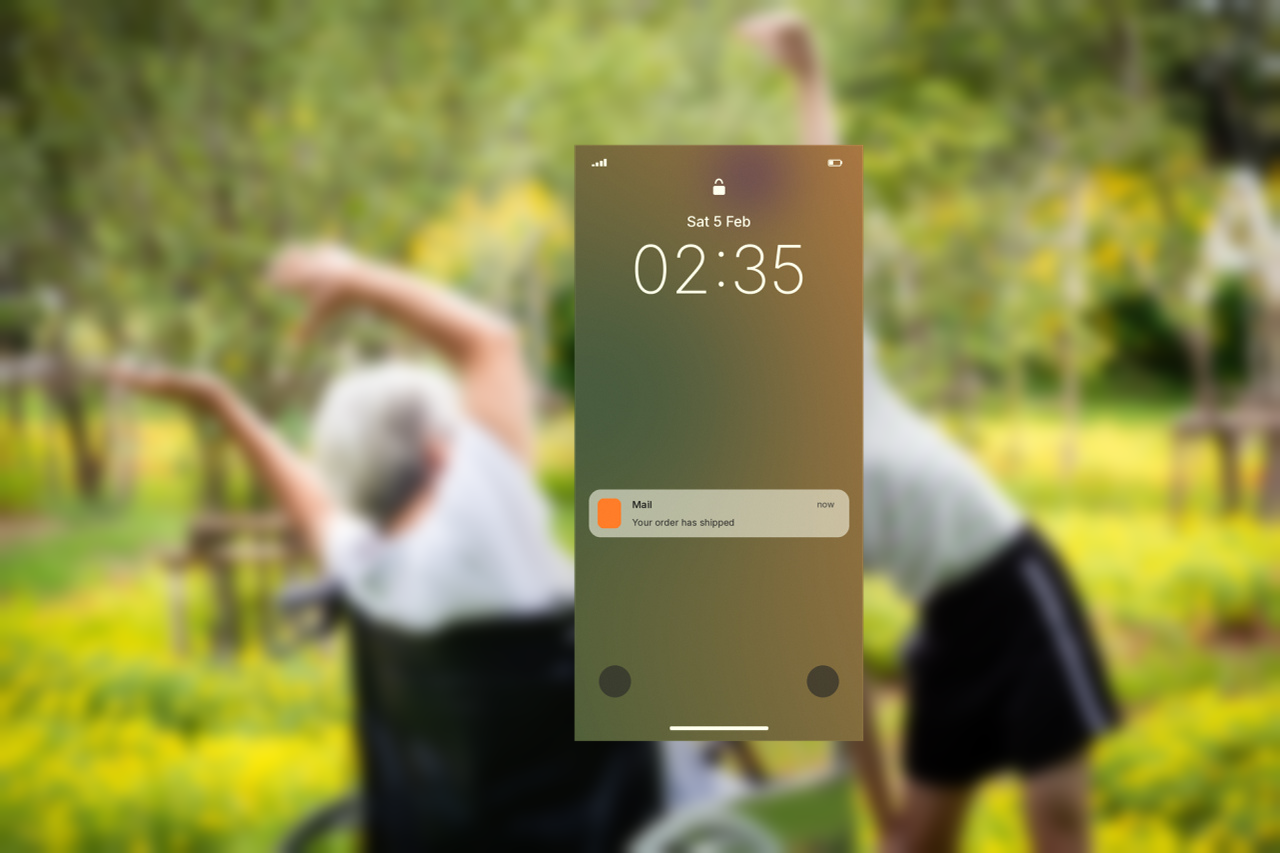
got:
2:35
